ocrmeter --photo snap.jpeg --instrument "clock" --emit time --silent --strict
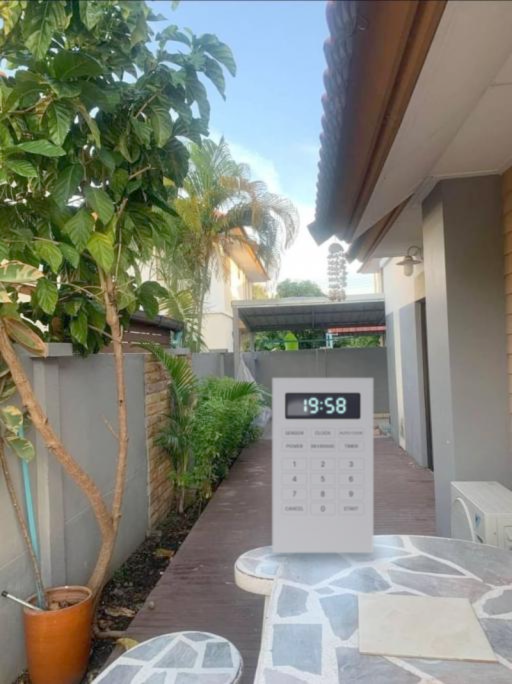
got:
19:58
